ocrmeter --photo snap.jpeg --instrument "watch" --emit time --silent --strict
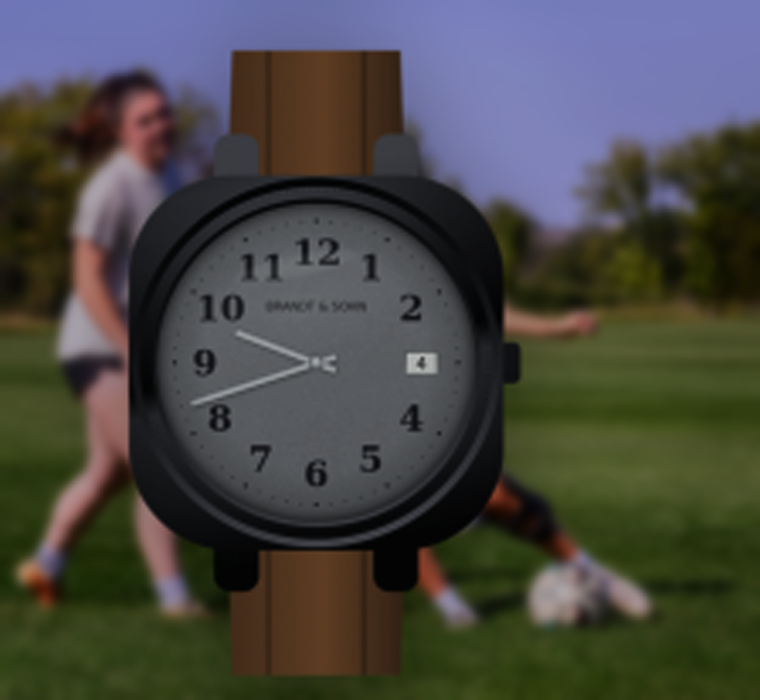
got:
9:42
